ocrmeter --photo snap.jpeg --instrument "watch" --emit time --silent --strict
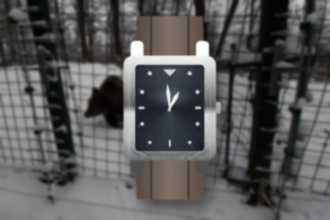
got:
12:59
